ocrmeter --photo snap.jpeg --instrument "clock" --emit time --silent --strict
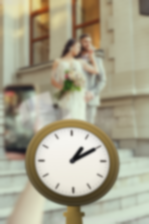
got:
1:10
